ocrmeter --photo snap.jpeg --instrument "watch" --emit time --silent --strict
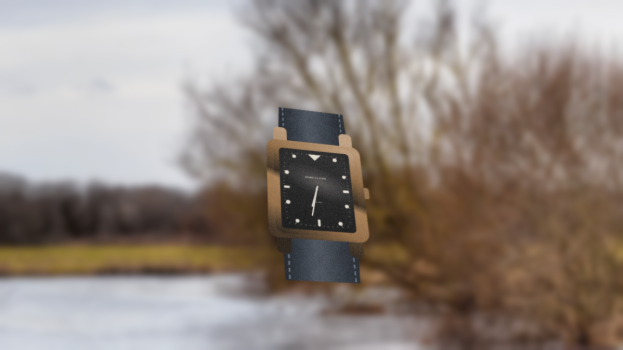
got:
6:32
